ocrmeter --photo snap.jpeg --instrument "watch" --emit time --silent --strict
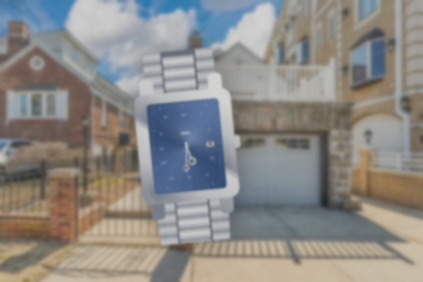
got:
5:31
